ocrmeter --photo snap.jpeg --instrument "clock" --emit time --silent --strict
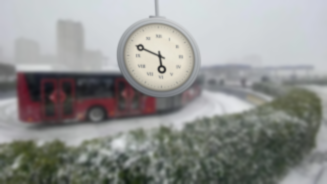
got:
5:49
